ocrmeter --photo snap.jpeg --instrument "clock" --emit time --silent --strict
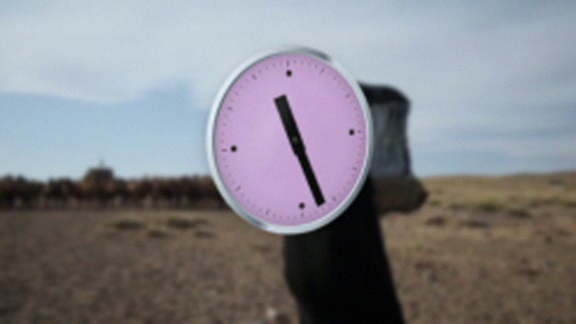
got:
11:27
